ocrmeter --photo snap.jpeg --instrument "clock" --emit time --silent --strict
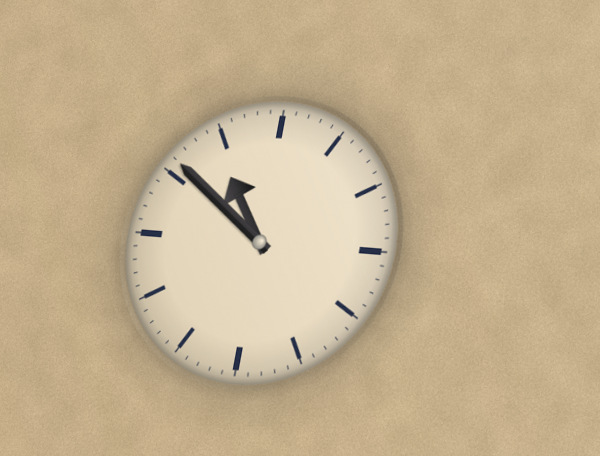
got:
10:51
